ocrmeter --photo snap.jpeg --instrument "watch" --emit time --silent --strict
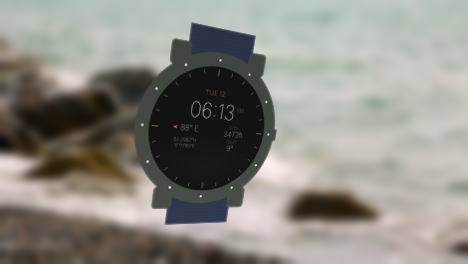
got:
6:13
